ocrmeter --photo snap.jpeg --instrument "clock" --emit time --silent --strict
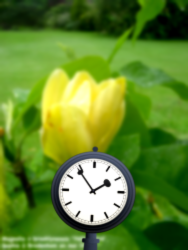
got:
1:54
